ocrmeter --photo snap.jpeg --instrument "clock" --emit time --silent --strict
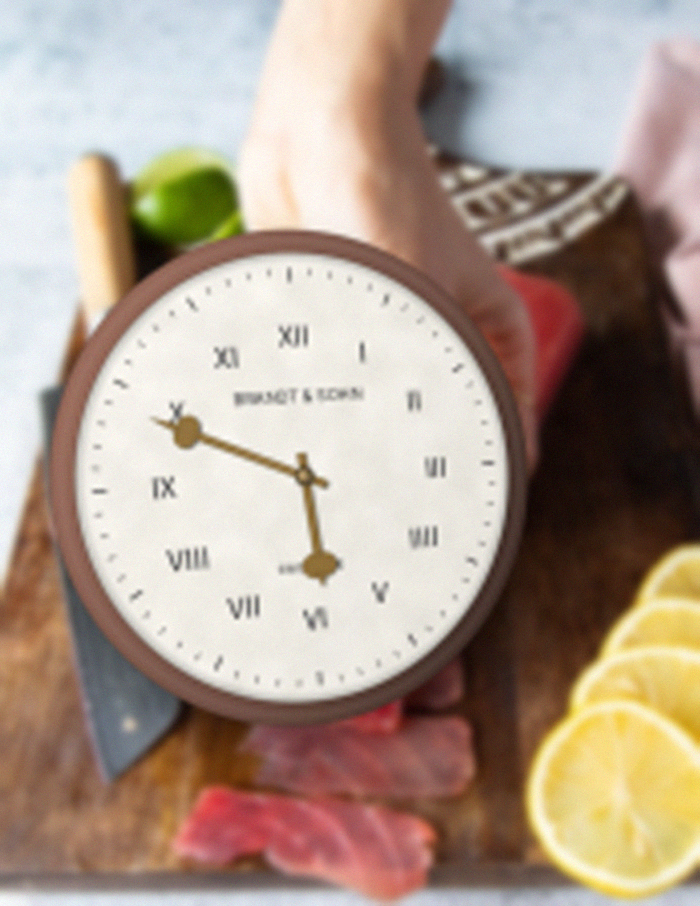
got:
5:49
